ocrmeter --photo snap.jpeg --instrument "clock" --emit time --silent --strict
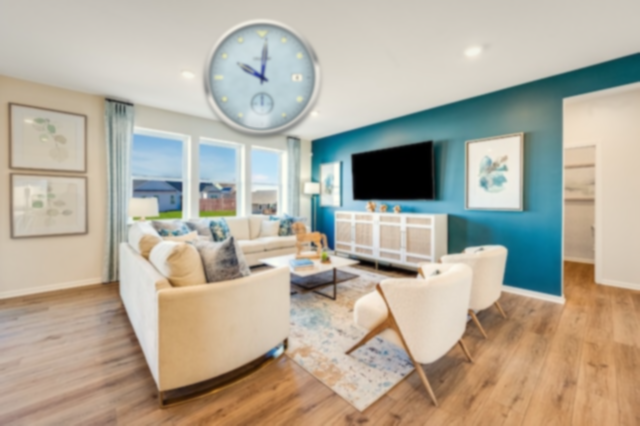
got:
10:01
